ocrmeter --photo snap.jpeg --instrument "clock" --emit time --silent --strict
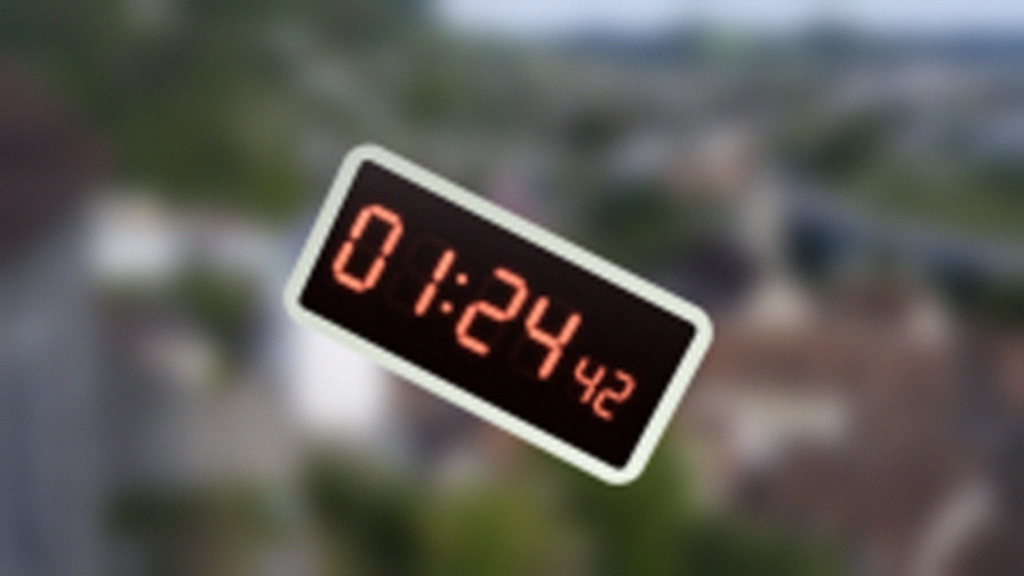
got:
1:24:42
